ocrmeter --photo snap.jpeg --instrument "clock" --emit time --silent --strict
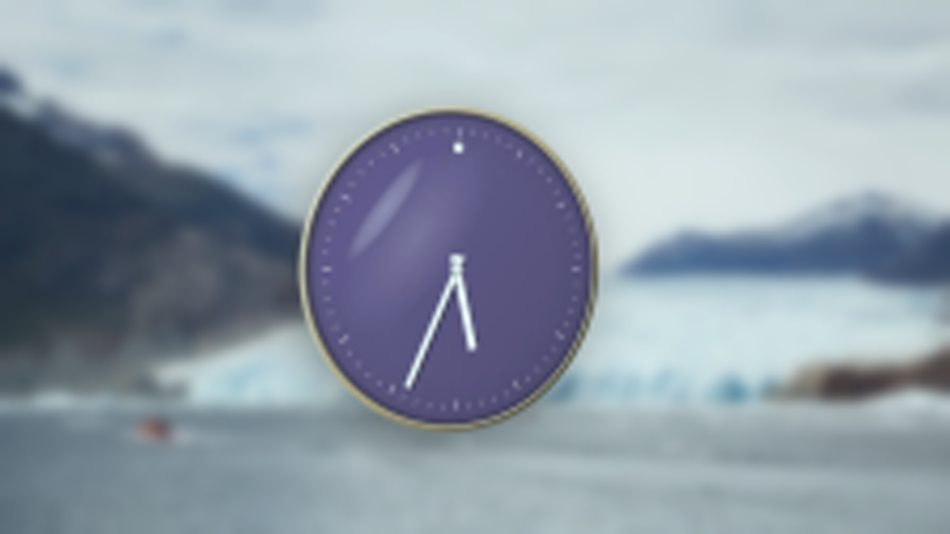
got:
5:34
